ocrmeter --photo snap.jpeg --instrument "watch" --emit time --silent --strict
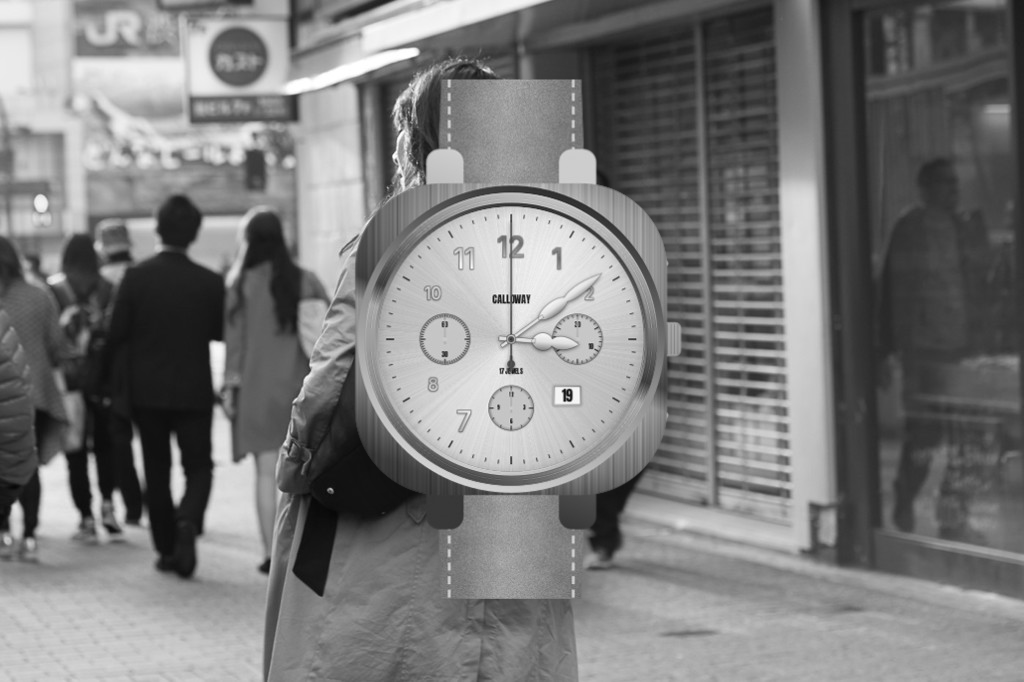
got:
3:09
